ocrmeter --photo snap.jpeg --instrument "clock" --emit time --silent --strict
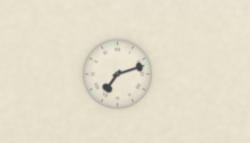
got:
7:12
